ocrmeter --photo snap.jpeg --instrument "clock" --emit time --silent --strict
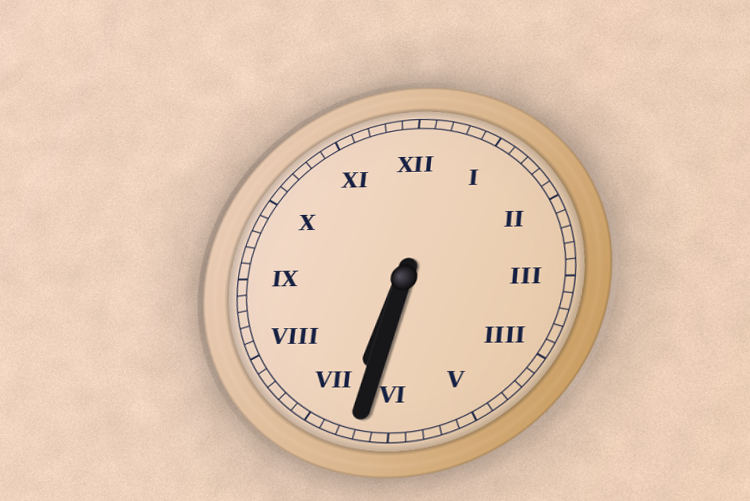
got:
6:32
